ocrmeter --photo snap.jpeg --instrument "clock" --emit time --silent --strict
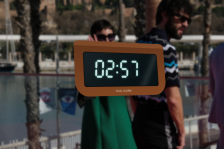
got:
2:57
